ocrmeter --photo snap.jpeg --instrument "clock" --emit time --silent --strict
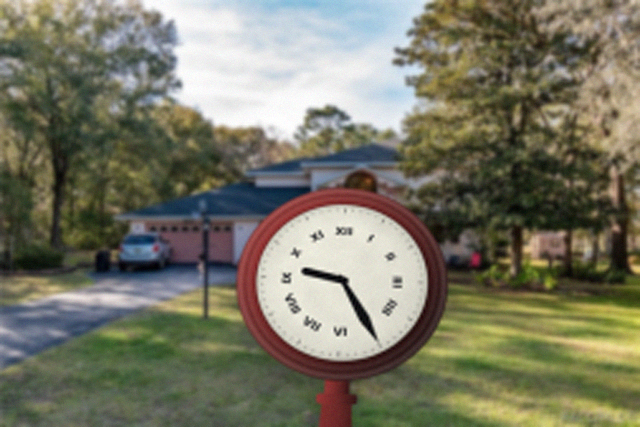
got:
9:25
